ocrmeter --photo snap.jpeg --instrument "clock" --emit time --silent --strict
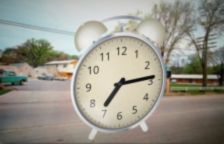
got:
7:14
